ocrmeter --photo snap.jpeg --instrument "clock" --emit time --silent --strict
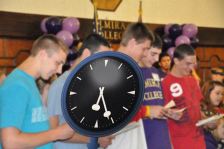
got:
6:26
